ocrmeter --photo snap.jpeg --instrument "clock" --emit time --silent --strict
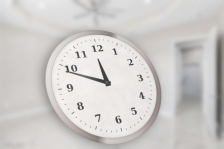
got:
11:49
